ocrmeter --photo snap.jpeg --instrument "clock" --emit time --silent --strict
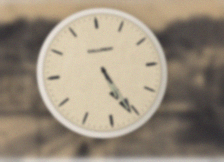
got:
5:26
